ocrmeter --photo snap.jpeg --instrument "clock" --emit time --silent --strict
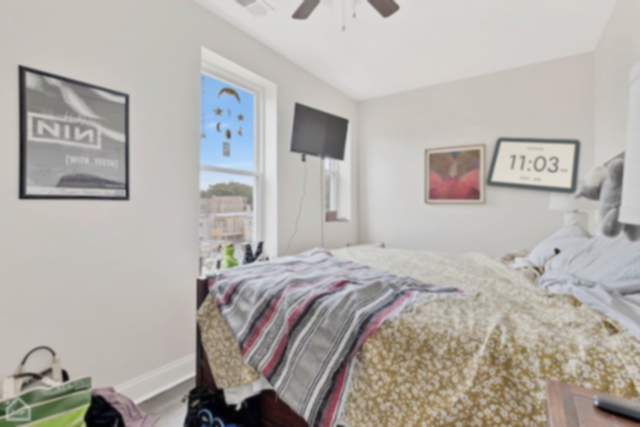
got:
11:03
